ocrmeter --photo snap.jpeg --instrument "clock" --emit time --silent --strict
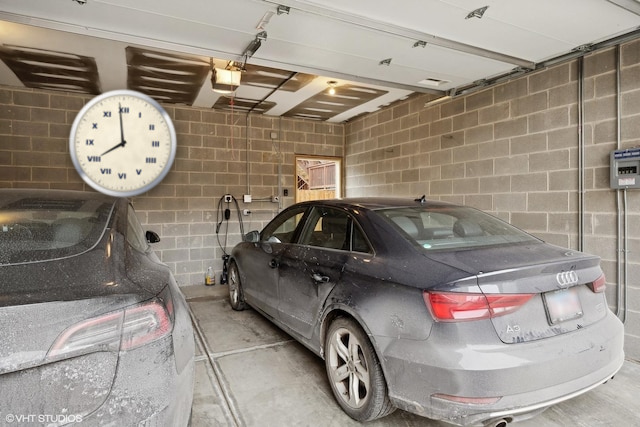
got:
7:59
